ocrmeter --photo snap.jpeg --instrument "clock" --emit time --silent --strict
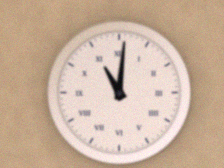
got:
11:01
